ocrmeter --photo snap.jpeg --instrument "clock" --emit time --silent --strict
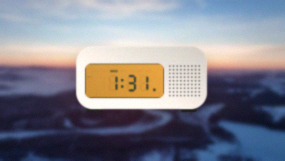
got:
1:31
